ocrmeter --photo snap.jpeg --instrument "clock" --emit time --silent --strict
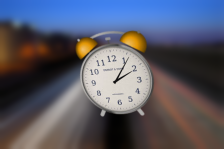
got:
2:06
